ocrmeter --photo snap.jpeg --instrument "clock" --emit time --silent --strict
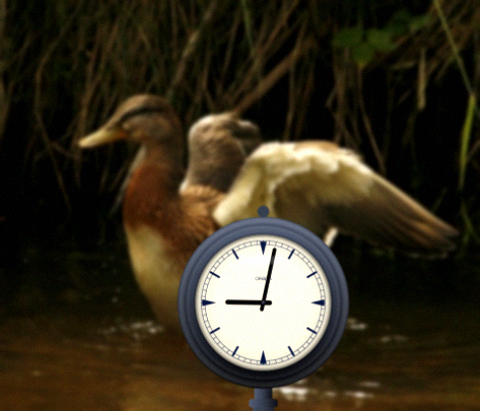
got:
9:02
